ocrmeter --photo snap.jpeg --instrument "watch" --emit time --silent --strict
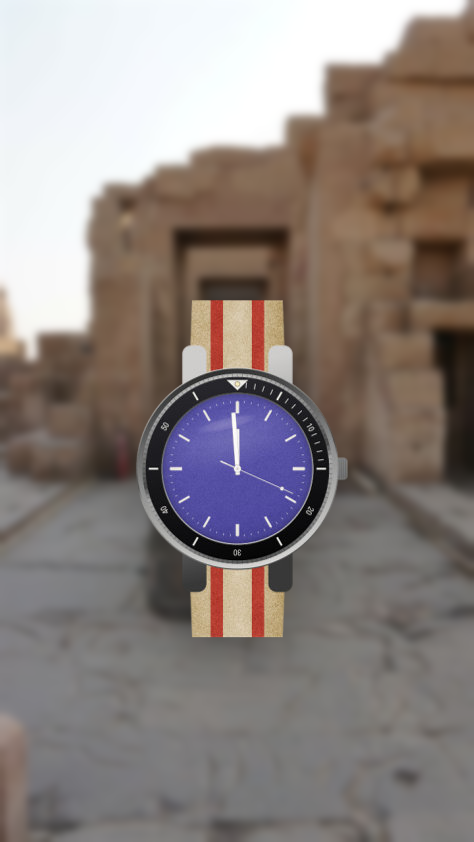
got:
11:59:19
